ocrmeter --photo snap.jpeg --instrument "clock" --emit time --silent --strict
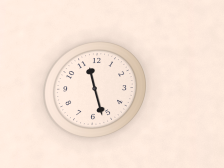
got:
11:27
